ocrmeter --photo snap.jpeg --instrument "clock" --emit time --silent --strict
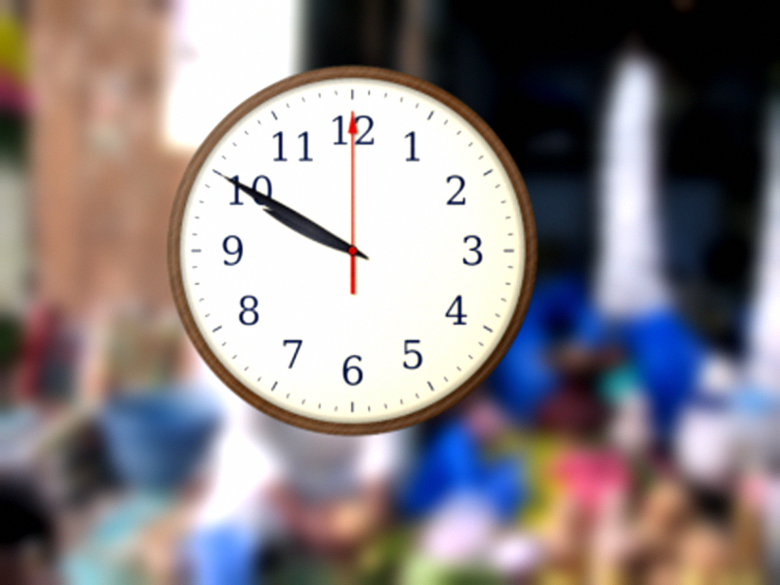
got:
9:50:00
